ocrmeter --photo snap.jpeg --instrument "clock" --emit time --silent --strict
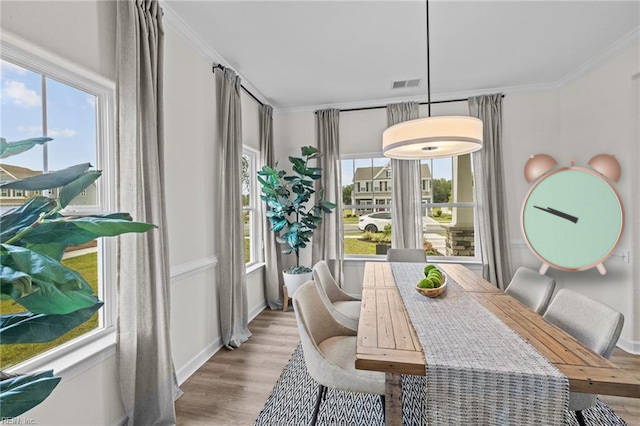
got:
9:48
